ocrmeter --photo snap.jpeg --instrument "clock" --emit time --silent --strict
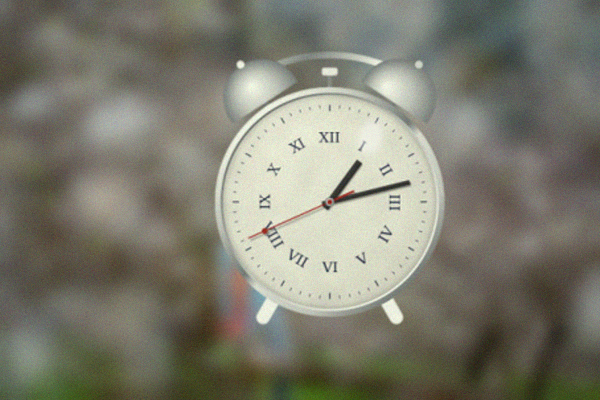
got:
1:12:41
